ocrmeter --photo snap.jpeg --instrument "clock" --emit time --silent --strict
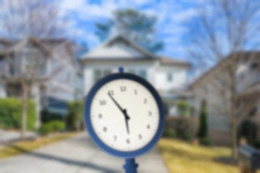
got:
5:54
